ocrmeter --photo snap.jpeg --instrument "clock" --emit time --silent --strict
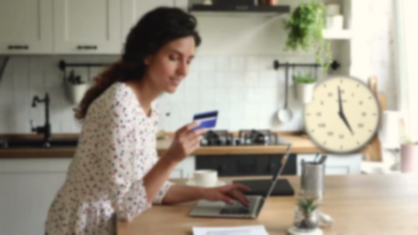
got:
4:59
